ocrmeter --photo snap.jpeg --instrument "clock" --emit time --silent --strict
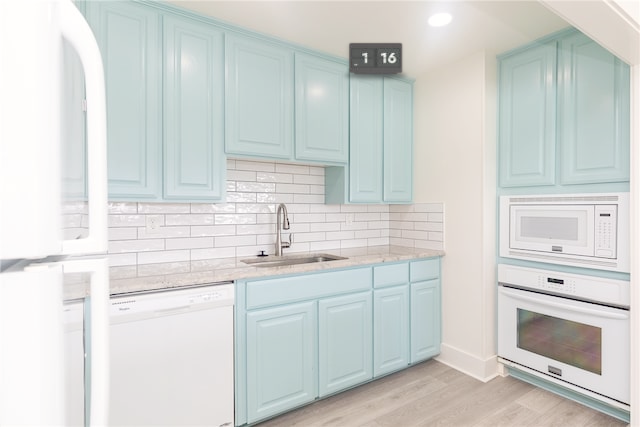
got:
1:16
